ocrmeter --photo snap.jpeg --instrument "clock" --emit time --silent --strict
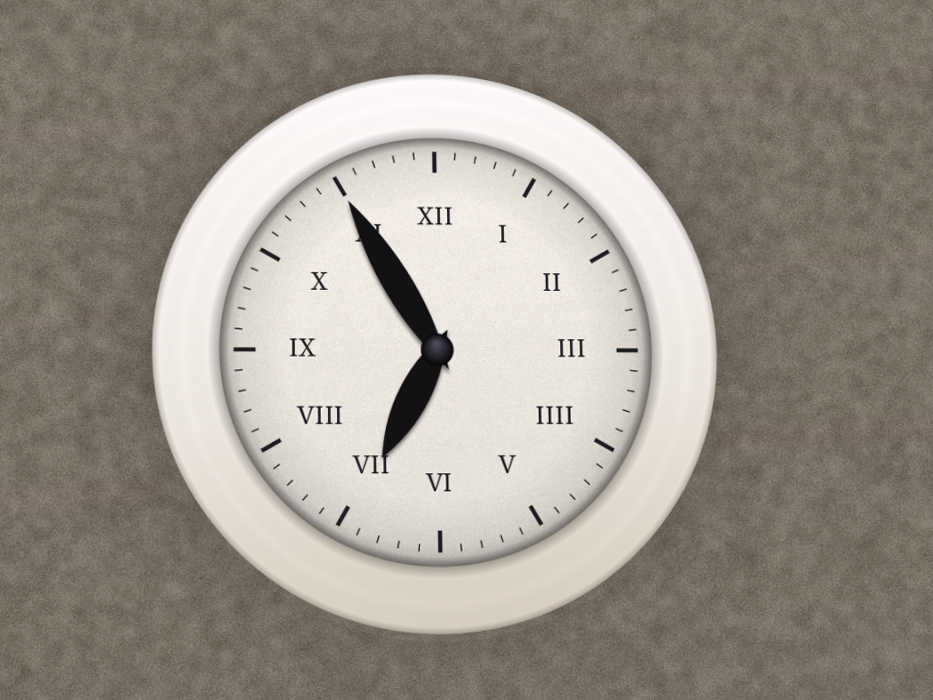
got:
6:55
